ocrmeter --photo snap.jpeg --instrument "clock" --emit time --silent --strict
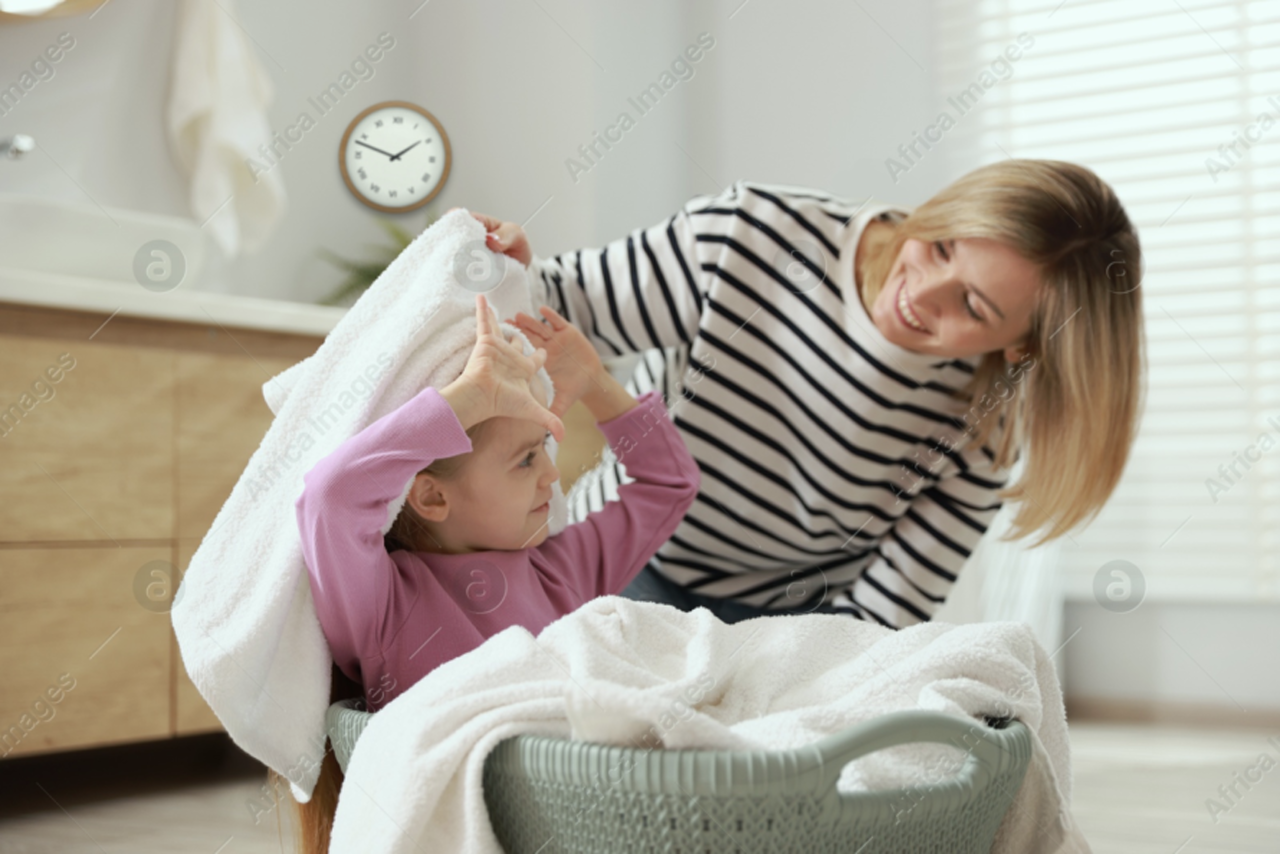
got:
1:48
